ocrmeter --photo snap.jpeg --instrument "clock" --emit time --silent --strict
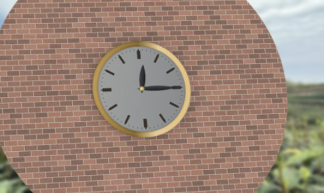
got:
12:15
